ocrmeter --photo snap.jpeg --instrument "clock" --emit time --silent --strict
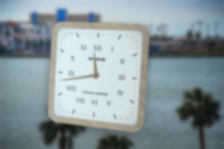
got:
11:43
